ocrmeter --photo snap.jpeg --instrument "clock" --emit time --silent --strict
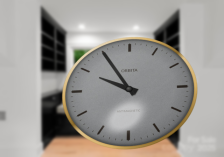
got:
9:55
